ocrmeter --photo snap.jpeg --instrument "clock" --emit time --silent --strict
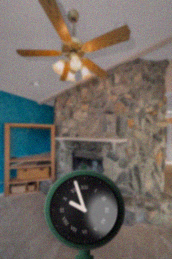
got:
9:57
